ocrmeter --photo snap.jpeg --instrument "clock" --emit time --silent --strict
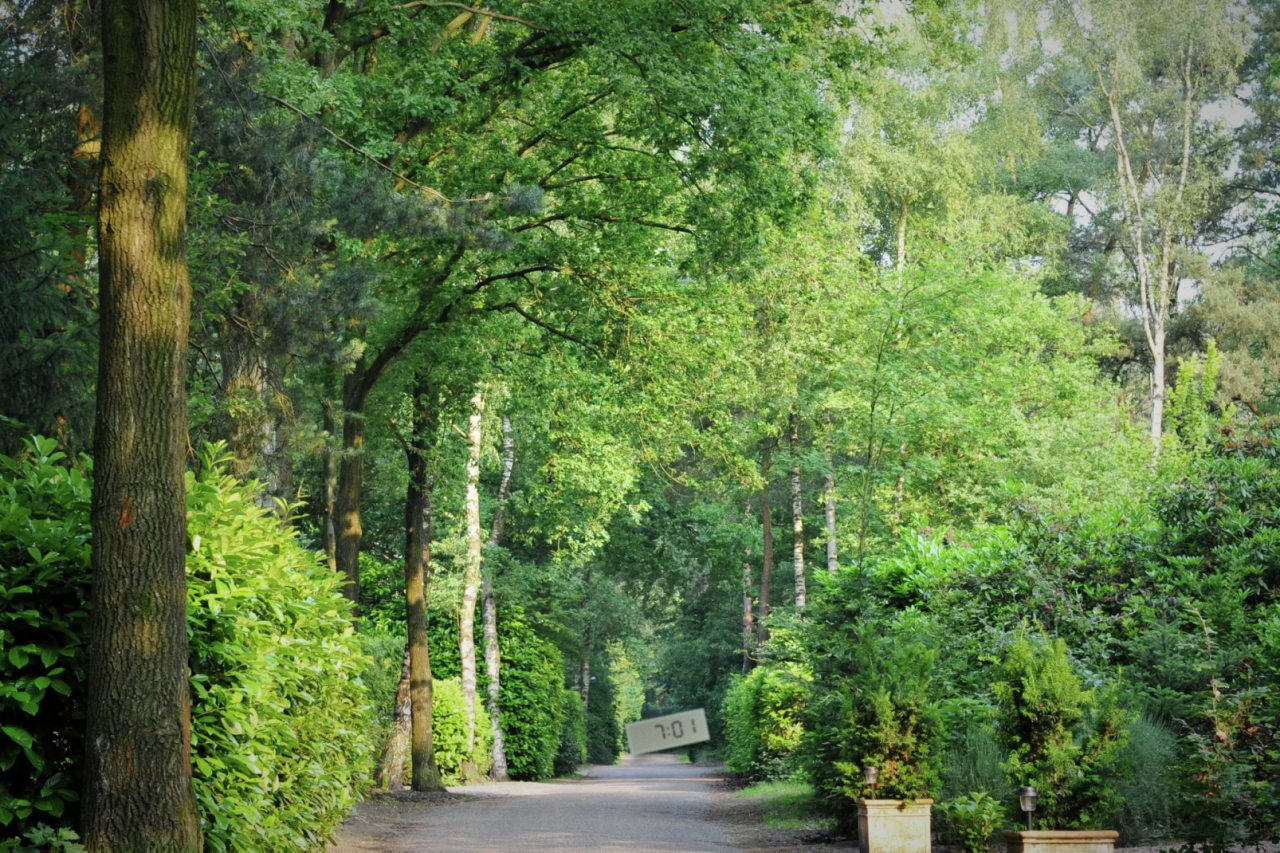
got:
7:01
